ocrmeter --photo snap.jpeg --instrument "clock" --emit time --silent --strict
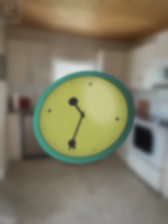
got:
10:31
